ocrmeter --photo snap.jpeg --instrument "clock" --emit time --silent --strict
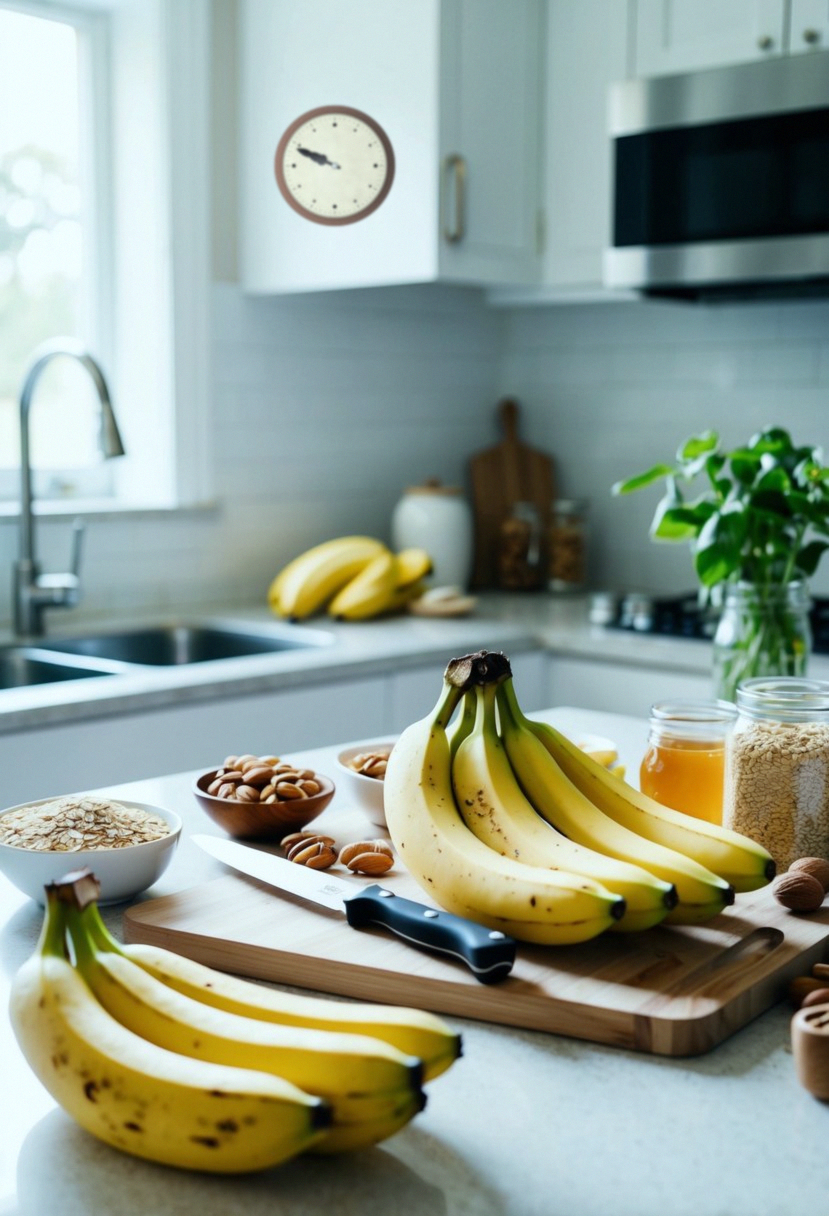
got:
9:49
